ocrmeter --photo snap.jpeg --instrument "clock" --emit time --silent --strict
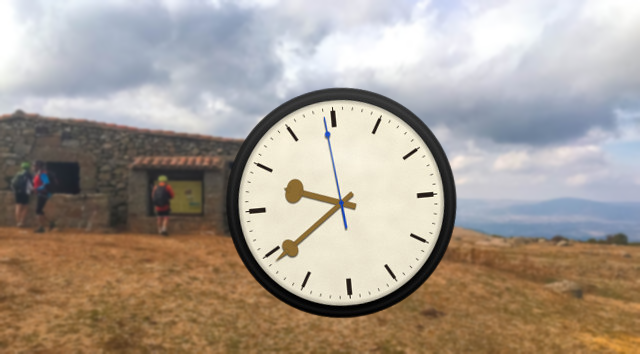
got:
9:38:59
